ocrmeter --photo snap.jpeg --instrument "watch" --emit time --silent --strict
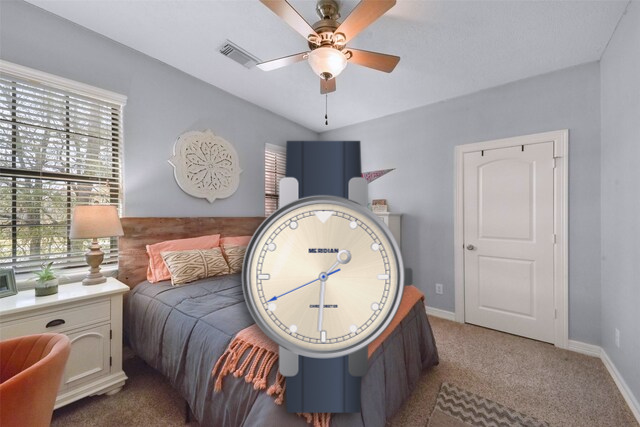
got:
1:30:41
